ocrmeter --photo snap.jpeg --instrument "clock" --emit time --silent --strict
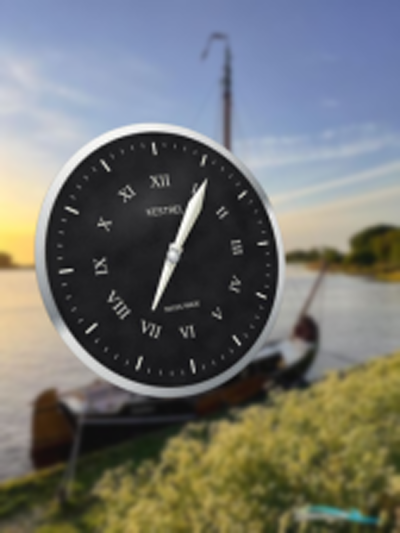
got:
7:06
